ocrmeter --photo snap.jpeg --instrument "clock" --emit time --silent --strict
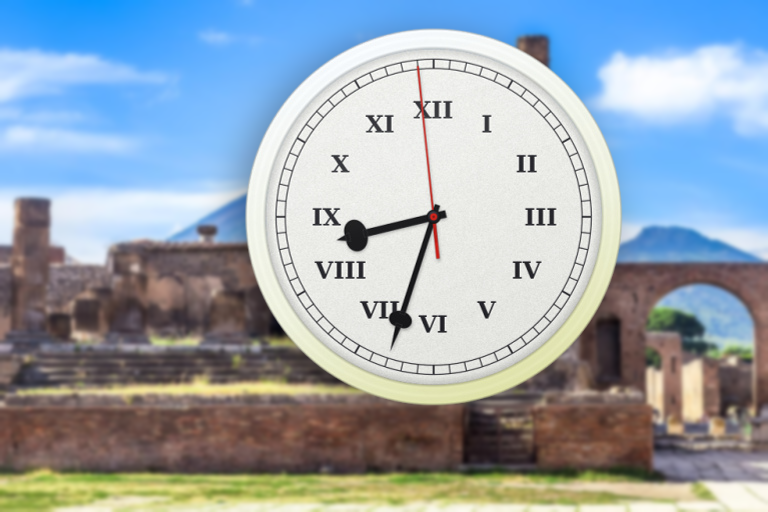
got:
8:32:59
